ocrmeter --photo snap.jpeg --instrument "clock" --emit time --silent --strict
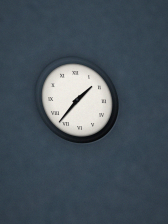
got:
1:37
